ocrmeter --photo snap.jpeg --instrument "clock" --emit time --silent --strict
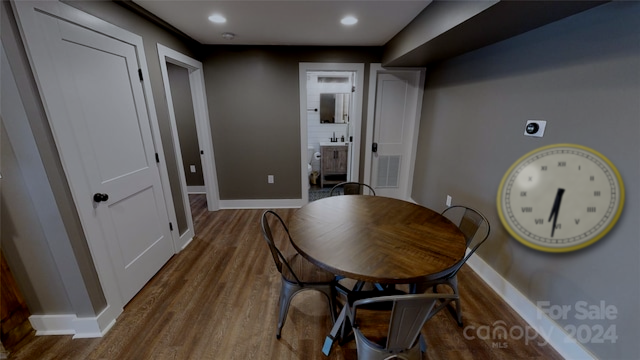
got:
6:31
